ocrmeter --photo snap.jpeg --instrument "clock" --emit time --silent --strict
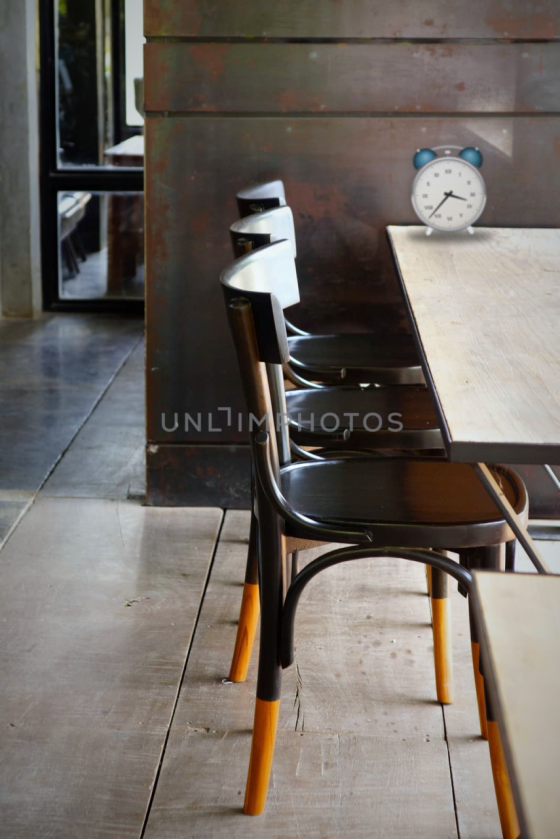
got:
3:37
